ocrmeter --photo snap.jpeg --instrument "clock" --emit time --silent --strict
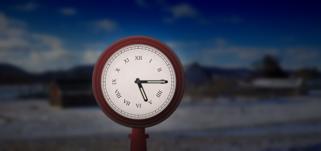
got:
5:15
